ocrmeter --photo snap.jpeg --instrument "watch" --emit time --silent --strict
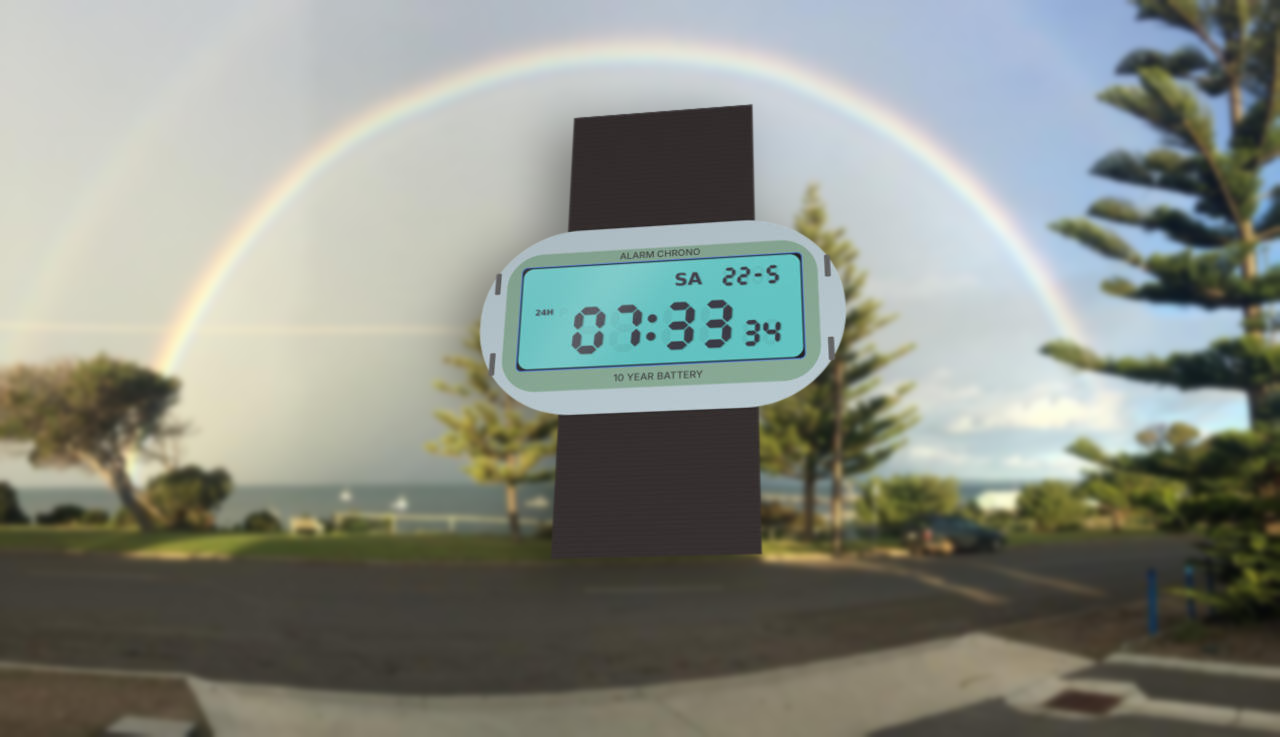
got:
7:33:34
